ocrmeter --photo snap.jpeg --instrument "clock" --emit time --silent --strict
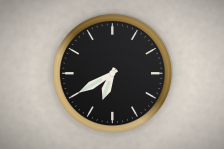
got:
6:40
